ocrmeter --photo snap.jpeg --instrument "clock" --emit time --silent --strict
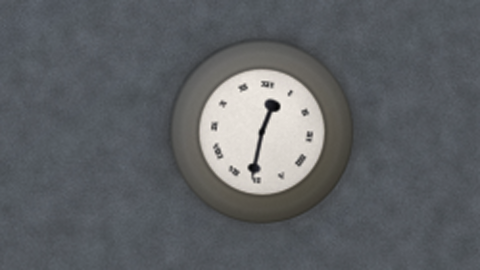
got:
12:31
